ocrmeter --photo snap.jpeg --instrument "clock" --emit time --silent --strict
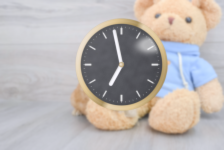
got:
6:58
